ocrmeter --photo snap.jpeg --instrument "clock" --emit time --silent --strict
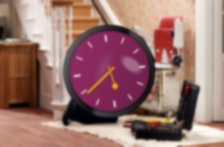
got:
5:39
